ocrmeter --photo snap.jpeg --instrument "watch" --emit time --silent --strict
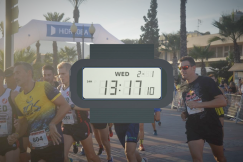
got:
13:17:10
